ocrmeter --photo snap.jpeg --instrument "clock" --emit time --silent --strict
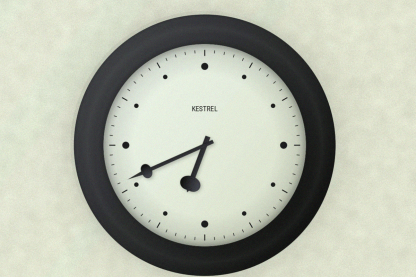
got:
6:41
